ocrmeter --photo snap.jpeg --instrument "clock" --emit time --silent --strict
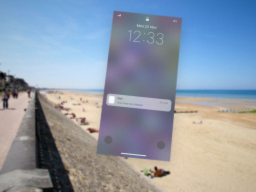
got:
12:33
